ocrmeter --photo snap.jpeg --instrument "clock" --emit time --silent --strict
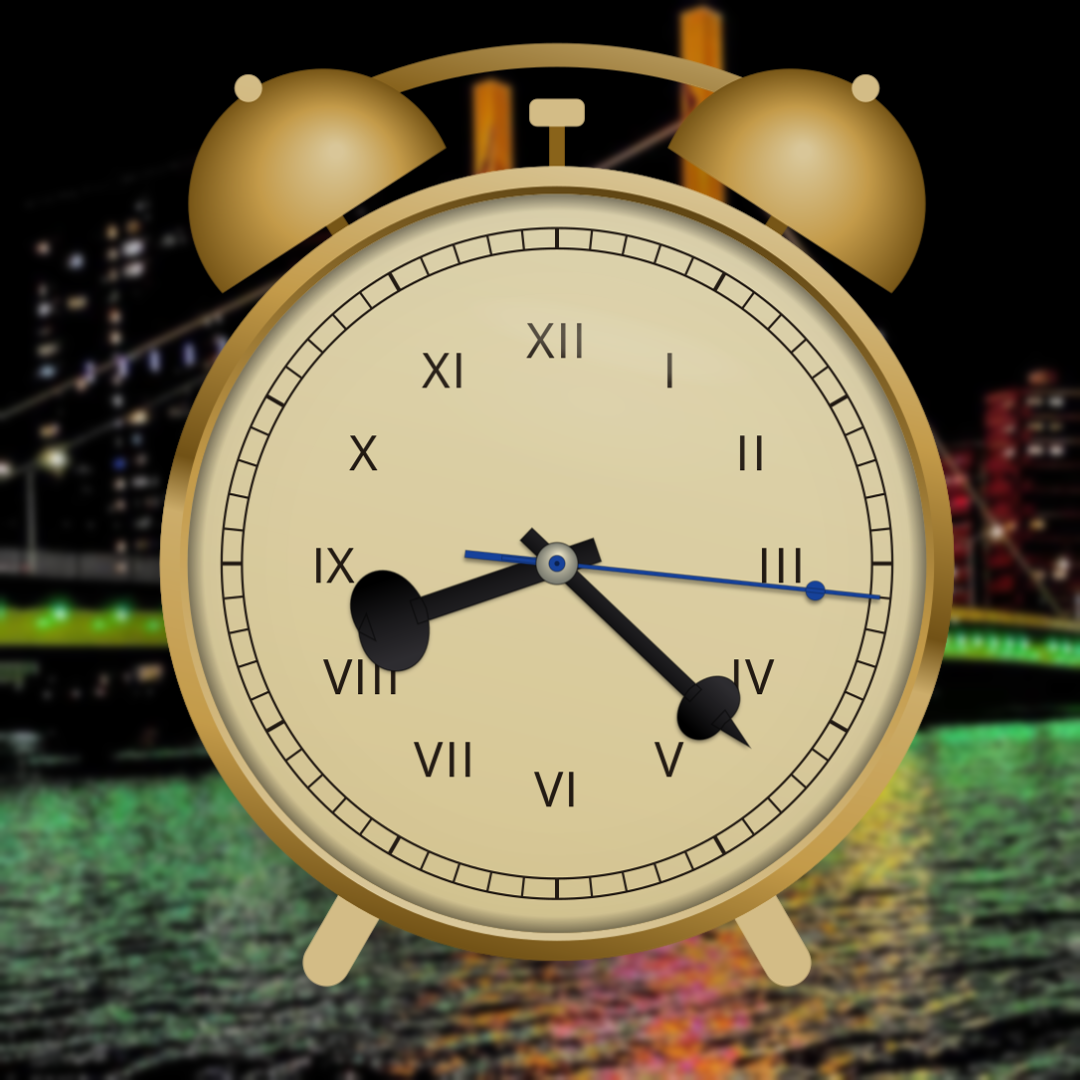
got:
8:22:16
